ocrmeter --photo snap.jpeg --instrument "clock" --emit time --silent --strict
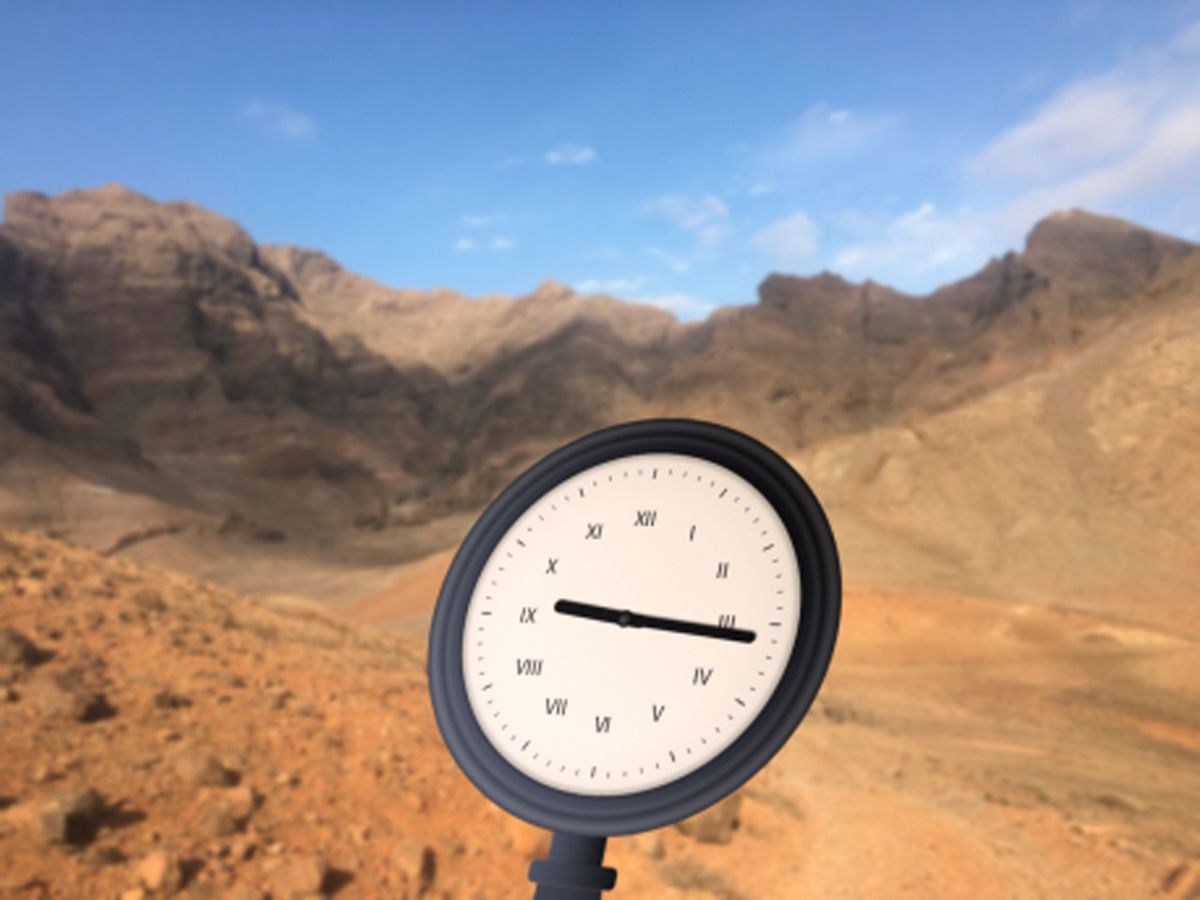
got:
9:16
